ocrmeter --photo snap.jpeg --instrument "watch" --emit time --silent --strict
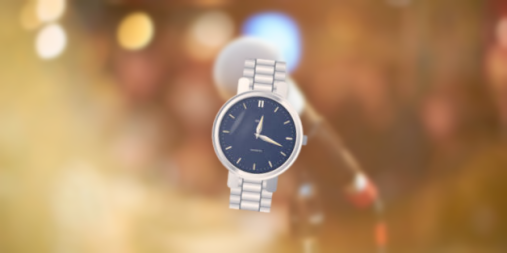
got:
12:18
